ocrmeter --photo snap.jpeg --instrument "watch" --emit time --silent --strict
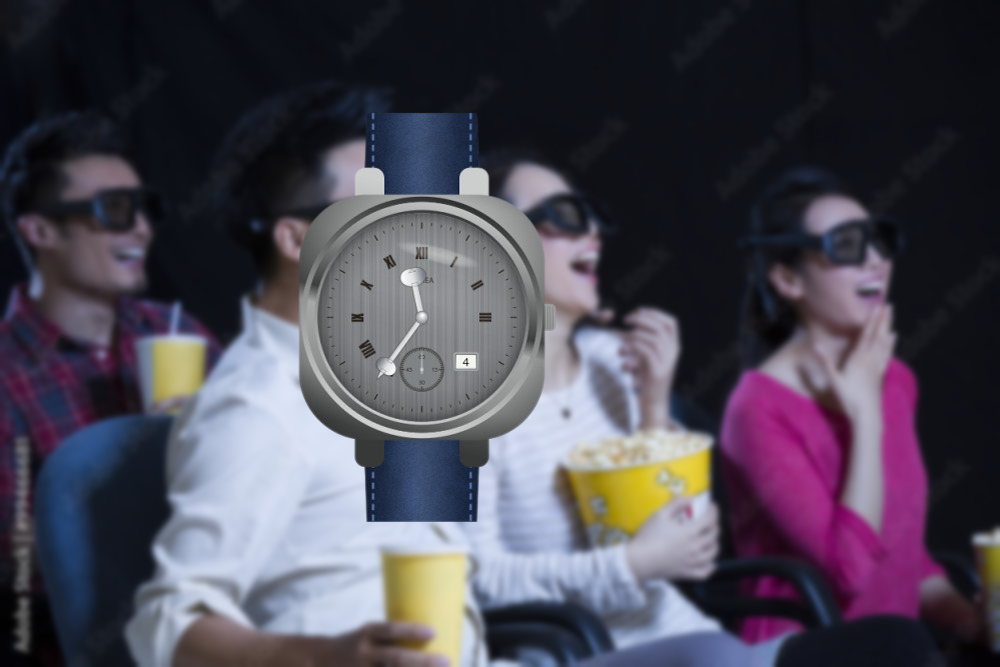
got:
11:36
